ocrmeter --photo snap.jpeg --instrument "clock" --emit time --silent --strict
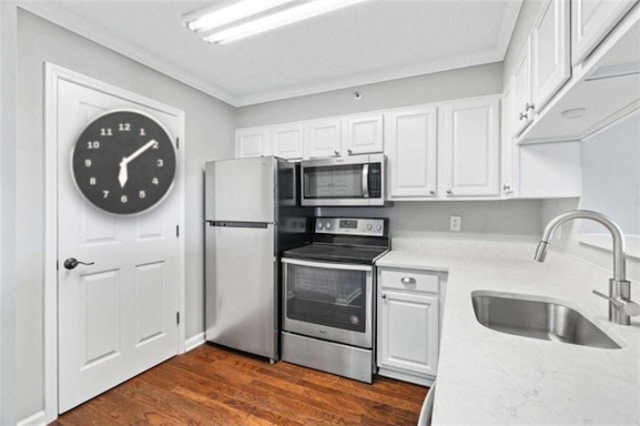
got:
6:09
